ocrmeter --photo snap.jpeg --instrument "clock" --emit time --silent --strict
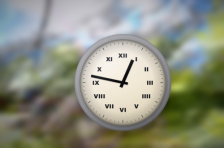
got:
12:47
